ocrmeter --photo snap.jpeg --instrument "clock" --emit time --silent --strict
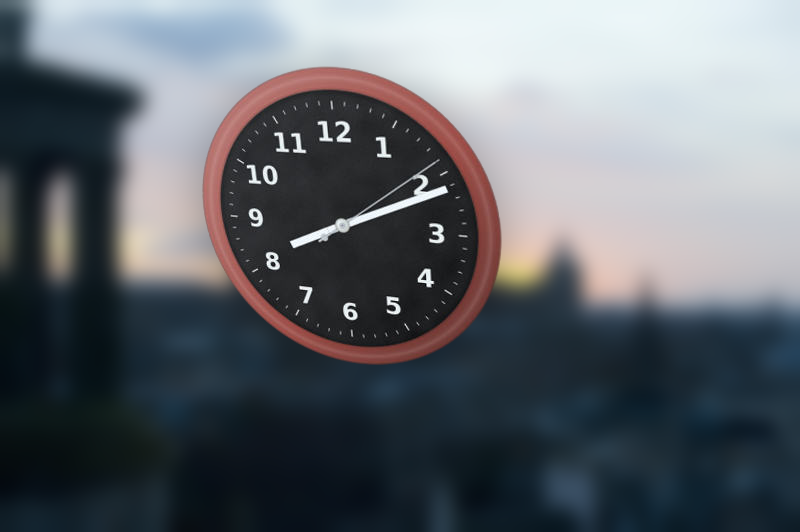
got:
8:11:09
